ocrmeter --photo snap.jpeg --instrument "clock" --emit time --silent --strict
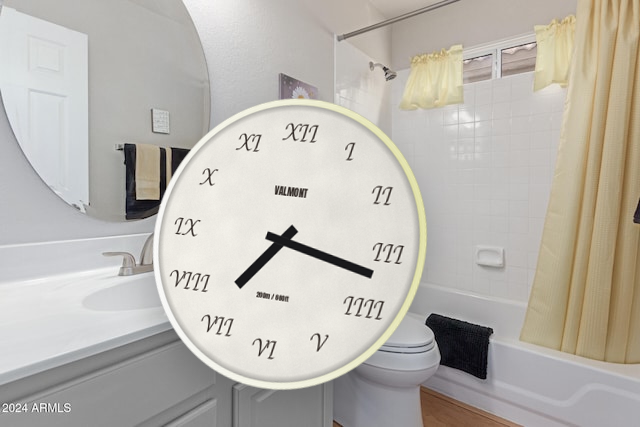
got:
7:17
